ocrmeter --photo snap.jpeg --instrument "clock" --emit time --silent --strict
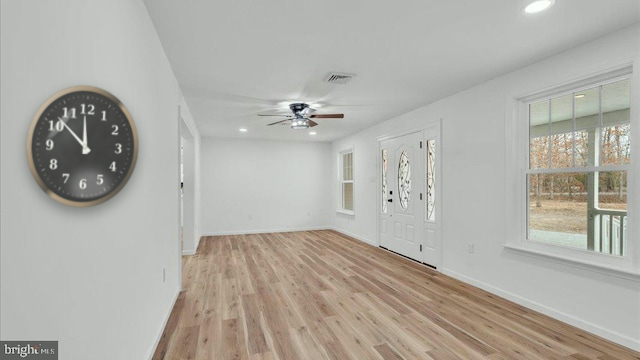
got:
11:52
